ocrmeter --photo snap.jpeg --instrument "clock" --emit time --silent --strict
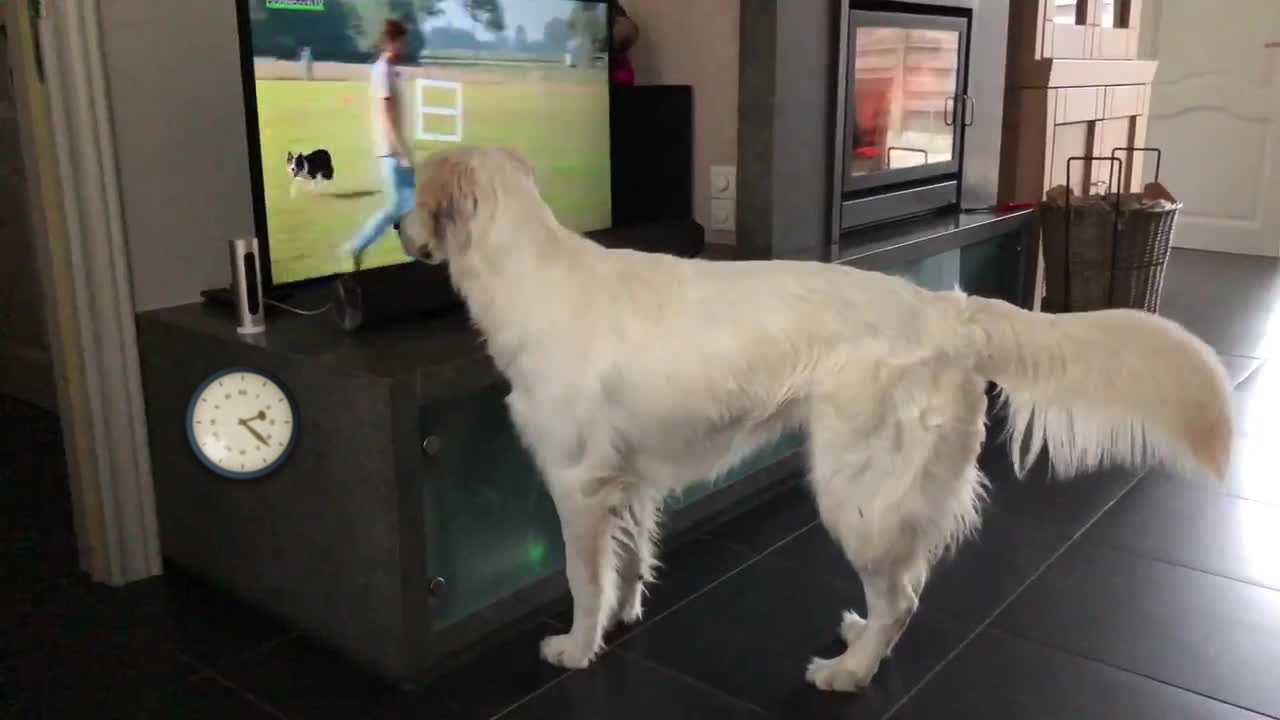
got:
2:22
